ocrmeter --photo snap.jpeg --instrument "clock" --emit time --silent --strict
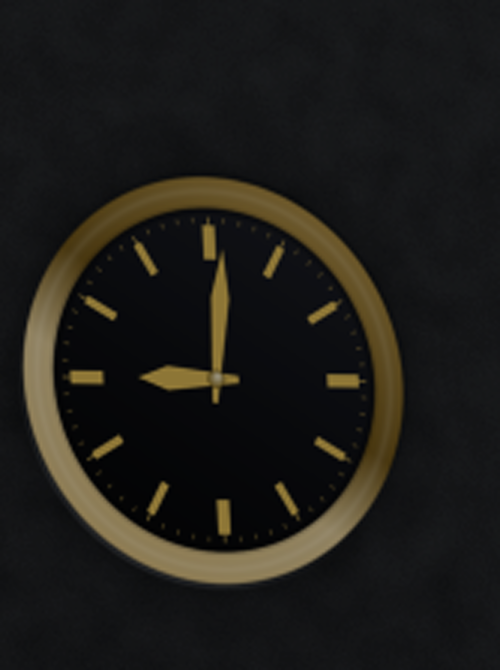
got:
9:01
